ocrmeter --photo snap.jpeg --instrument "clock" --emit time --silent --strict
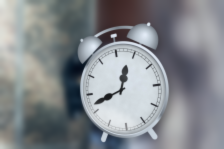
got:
12:42
